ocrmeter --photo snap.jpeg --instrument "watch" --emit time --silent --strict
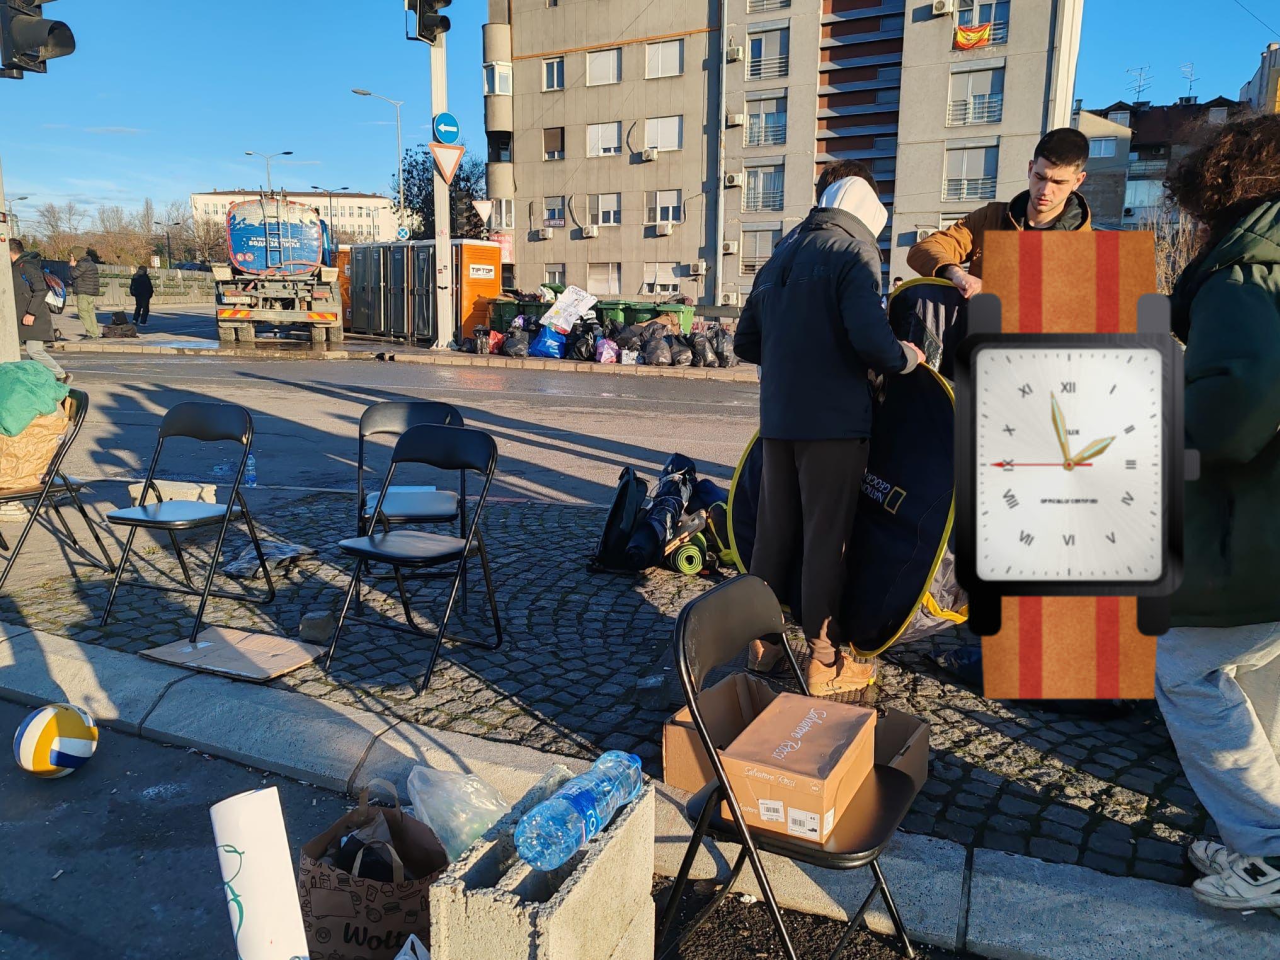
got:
1:57:45
